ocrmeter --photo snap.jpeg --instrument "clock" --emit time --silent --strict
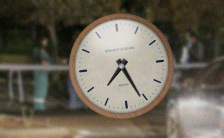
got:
7:26
